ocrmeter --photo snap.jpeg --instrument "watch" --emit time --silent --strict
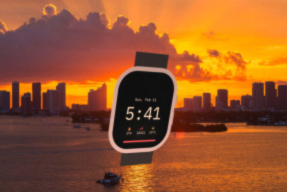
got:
5:41
